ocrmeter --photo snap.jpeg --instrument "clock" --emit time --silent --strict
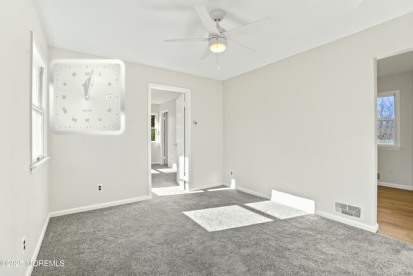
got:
12:02
